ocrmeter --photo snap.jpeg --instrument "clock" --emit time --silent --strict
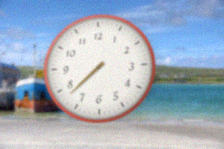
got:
7:38
